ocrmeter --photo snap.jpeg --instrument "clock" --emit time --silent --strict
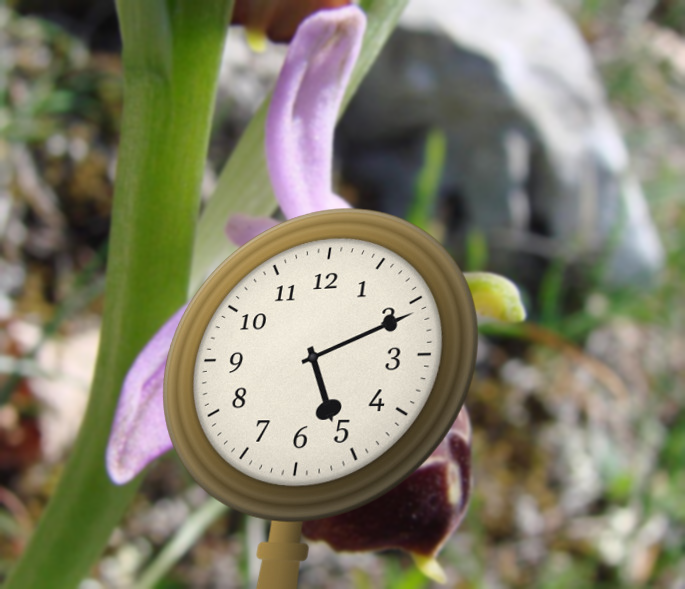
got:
5:11
